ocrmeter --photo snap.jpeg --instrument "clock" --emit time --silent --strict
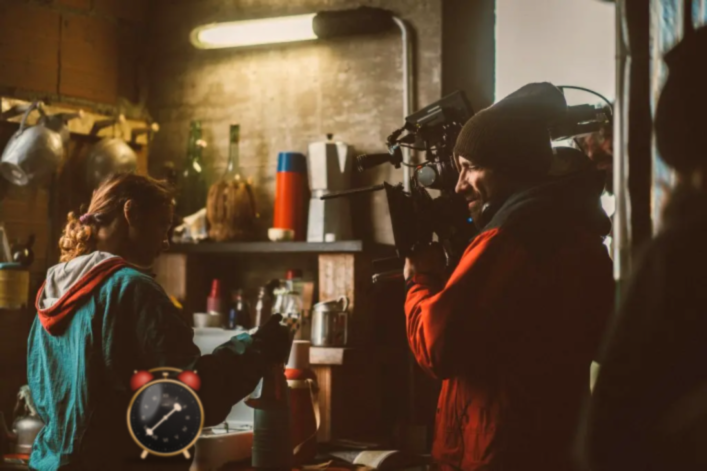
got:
1:38
